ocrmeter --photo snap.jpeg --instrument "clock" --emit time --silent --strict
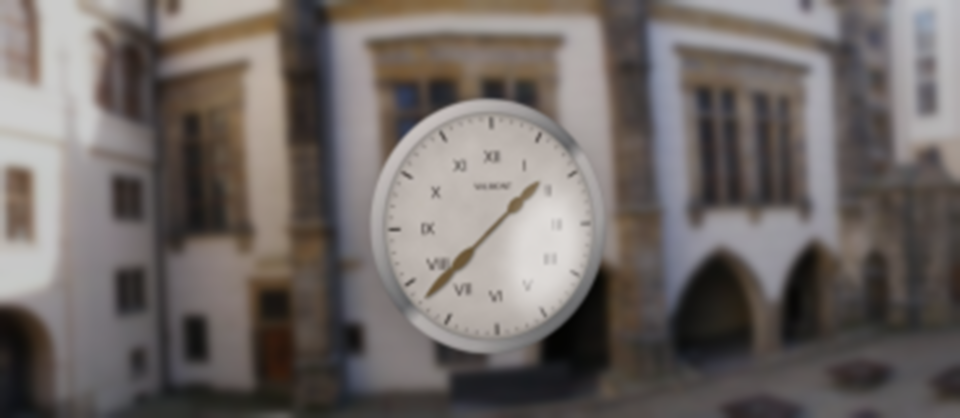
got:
1:38
